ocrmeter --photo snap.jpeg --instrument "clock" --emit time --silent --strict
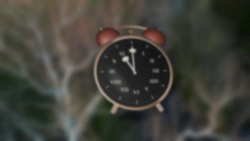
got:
11:00
